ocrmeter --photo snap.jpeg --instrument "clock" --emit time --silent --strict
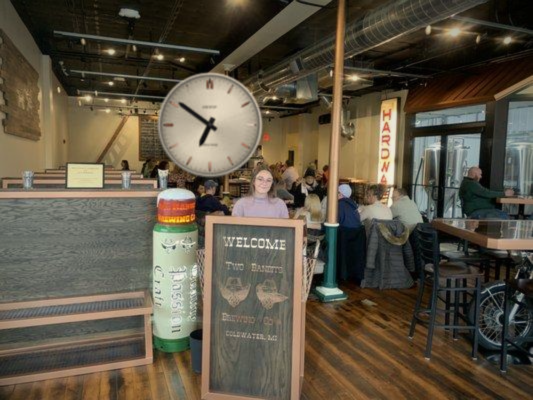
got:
6:51
